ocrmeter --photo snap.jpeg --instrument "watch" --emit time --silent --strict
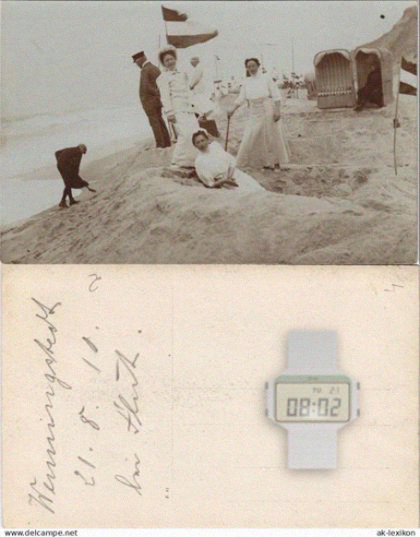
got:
8:02
